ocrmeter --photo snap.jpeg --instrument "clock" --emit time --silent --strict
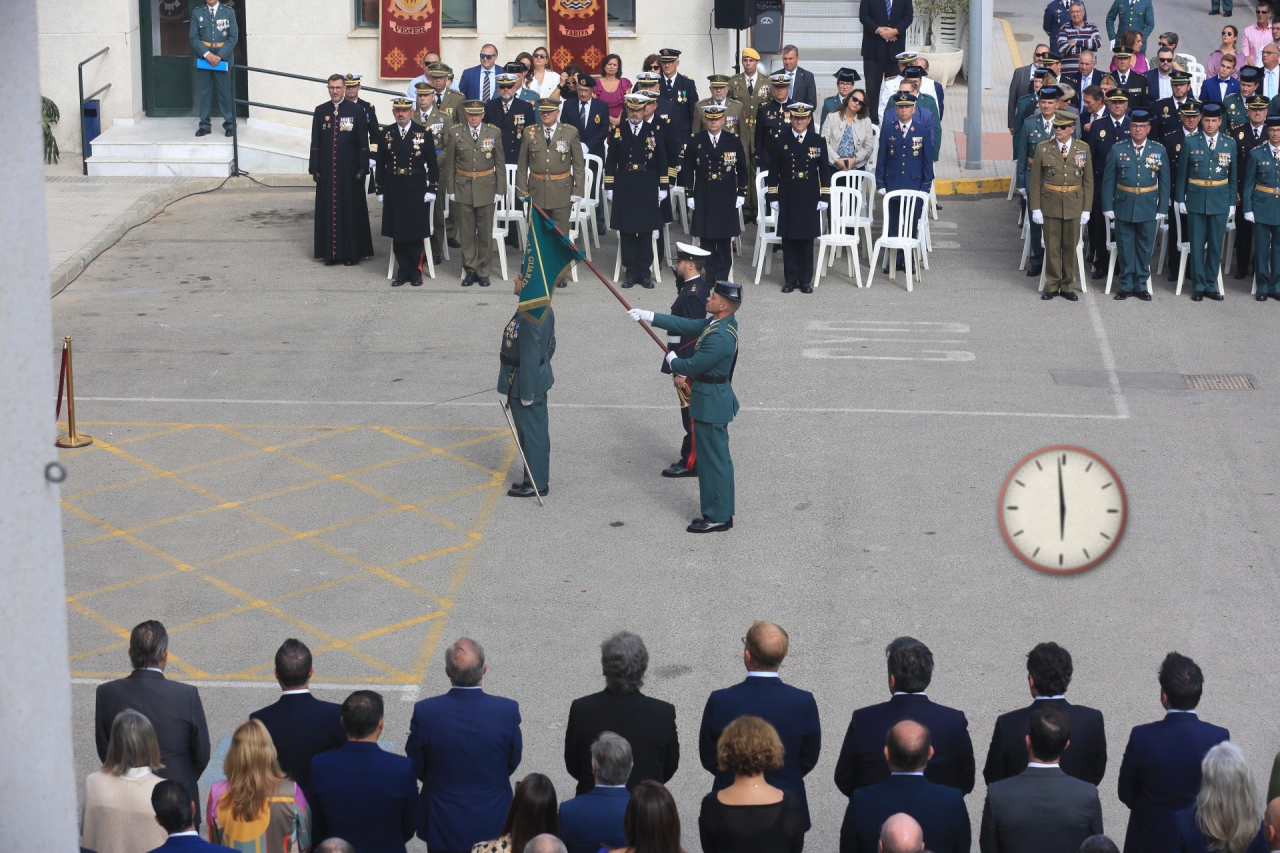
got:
5:59
